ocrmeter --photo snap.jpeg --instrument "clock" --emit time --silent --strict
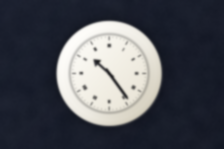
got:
10:24
